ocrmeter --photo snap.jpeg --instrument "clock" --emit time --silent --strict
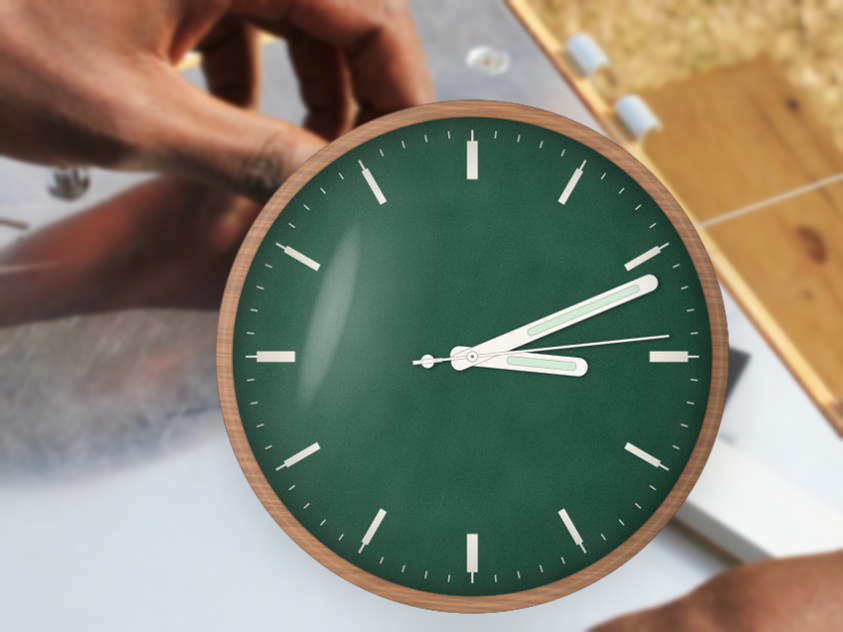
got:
3:11:14
